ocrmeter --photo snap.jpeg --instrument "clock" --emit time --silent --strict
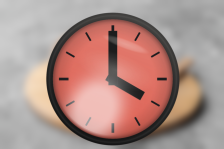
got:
4:00
